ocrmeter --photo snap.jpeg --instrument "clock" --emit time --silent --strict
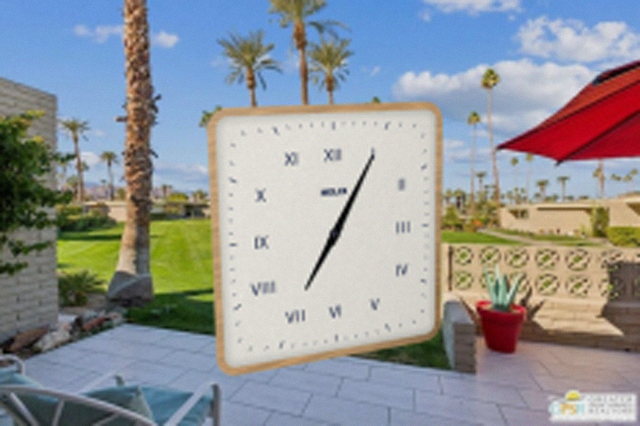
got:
7:05
